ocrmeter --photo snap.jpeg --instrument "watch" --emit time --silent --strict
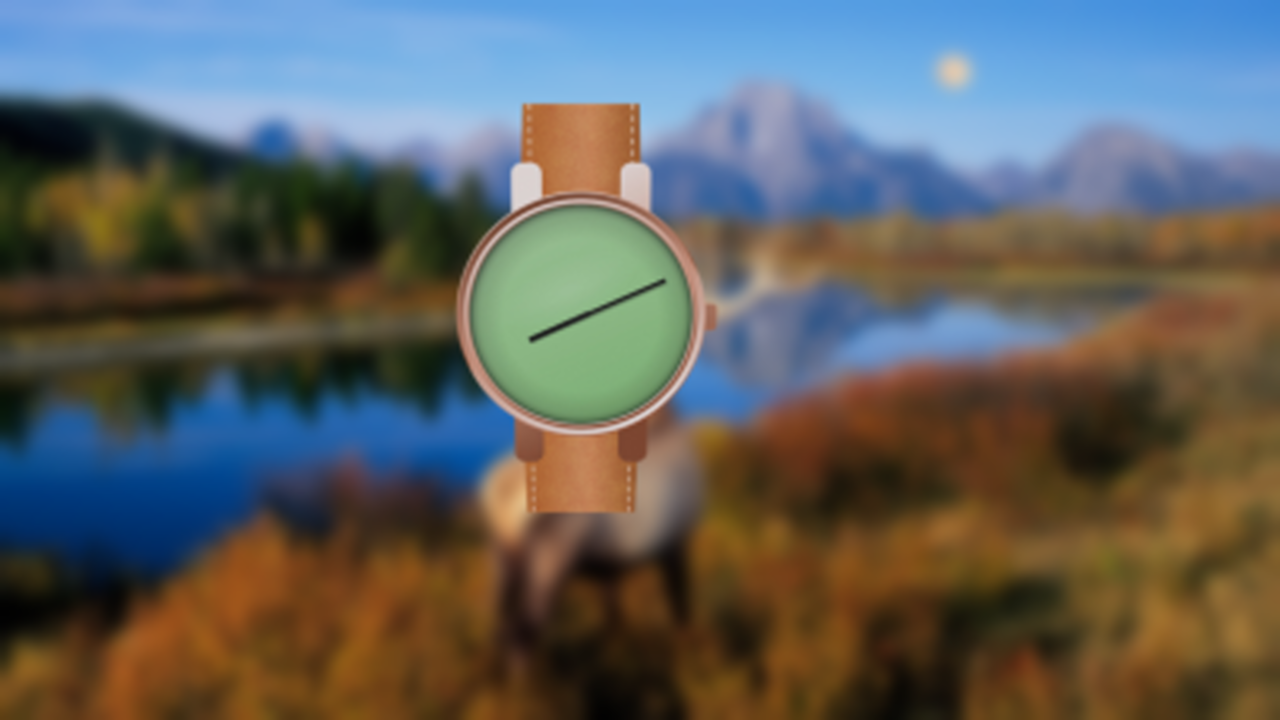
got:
8:11
